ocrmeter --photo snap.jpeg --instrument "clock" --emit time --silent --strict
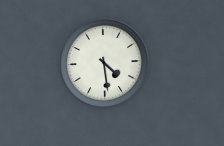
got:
4:29
